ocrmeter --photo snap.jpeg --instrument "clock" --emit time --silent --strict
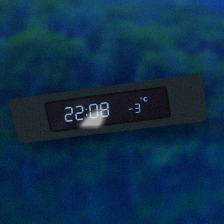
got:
22:08
